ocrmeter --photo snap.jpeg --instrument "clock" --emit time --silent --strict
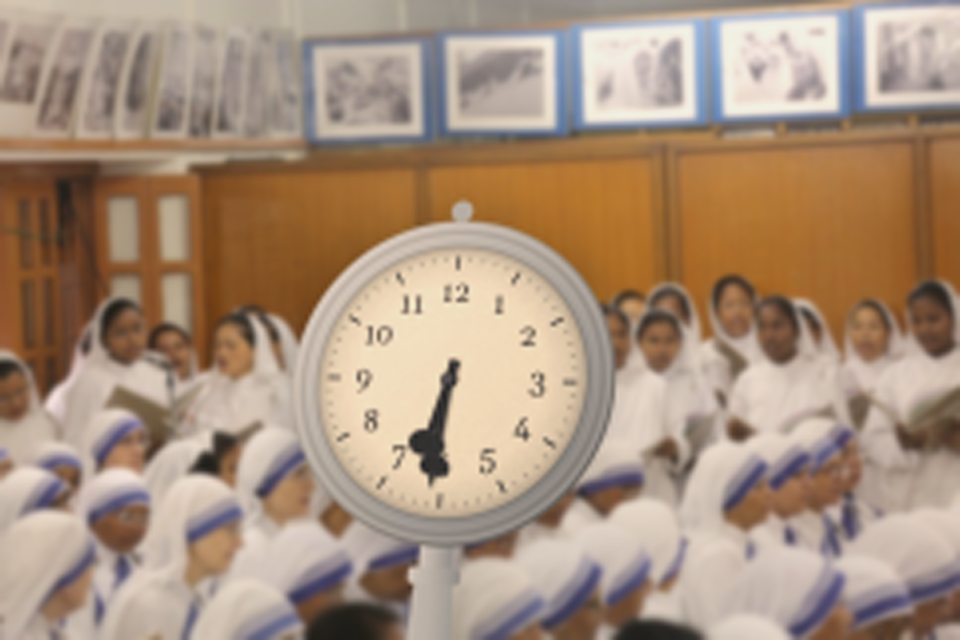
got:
6:31
